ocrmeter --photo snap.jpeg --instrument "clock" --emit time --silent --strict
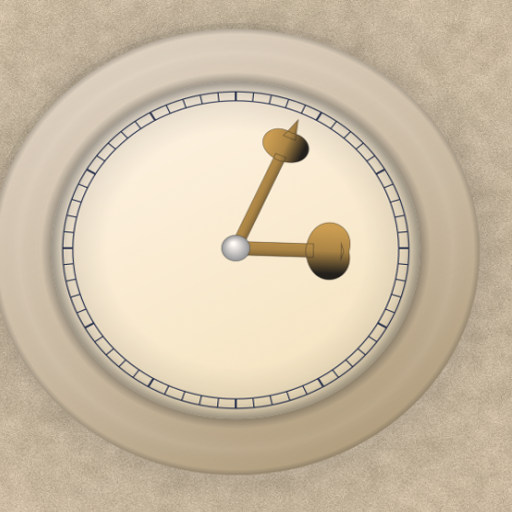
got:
3:04
